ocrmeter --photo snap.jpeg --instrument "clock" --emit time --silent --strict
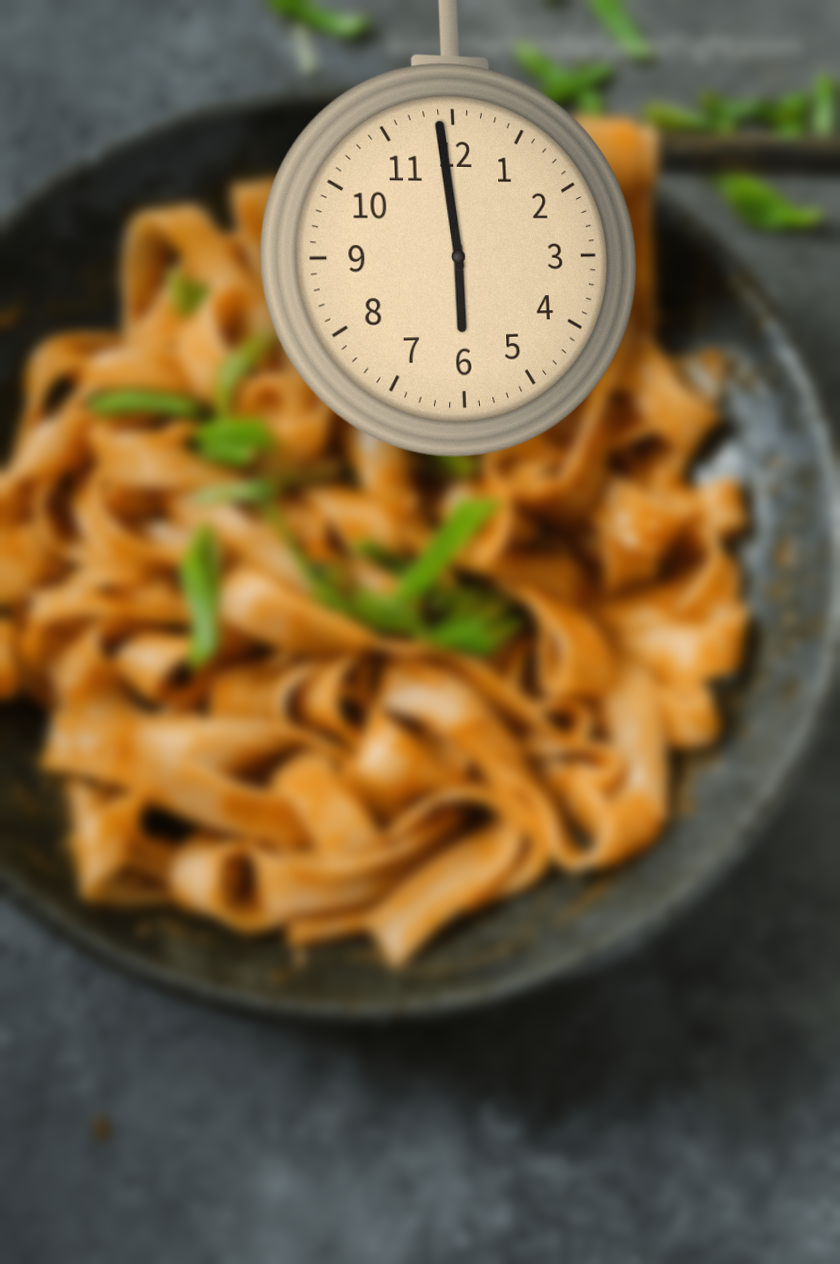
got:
5:59
